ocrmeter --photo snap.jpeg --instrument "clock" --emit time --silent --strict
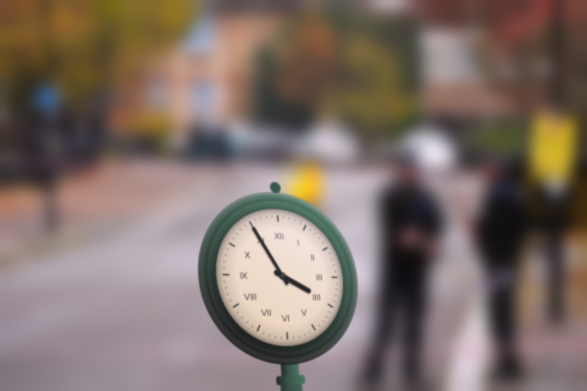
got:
3:55
